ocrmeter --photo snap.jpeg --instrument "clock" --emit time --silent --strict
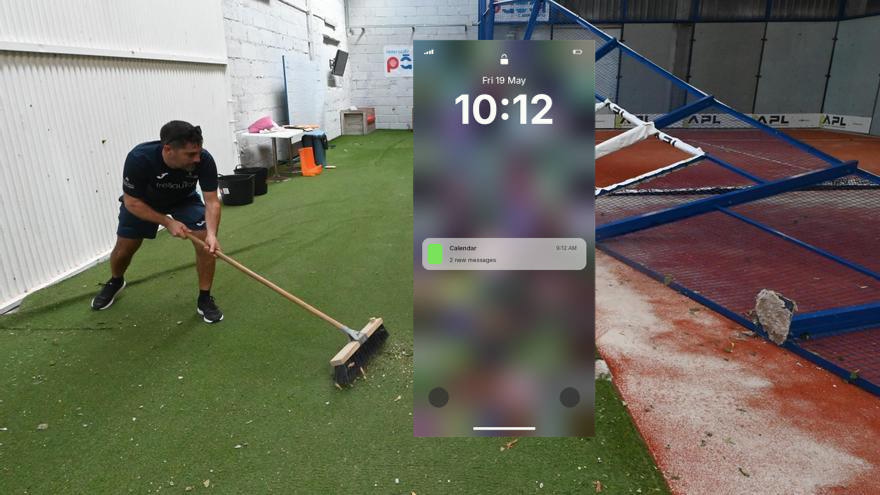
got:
10:12
